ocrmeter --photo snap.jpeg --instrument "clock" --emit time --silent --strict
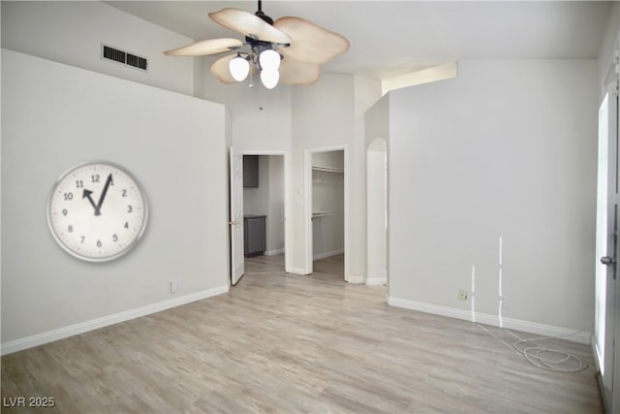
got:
11:04
